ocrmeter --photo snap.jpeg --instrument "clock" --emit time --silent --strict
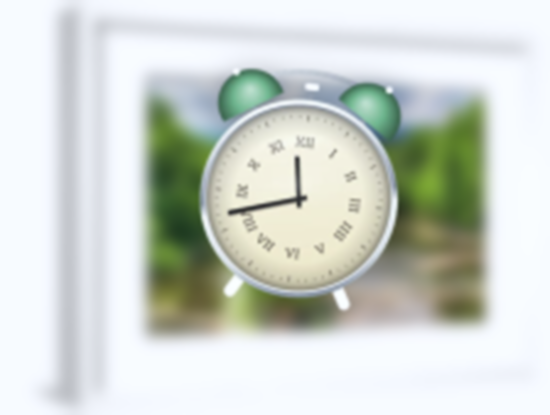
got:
11:42
